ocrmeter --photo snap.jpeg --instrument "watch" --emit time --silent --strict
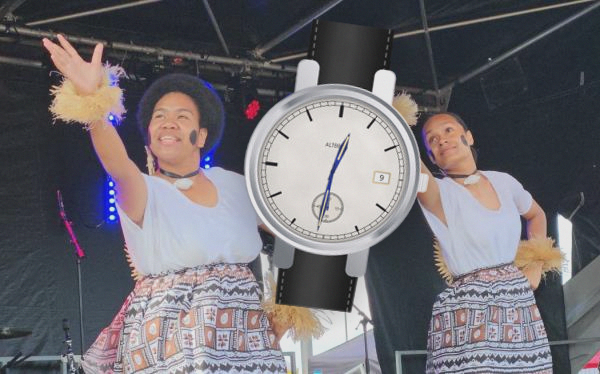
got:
12:31
